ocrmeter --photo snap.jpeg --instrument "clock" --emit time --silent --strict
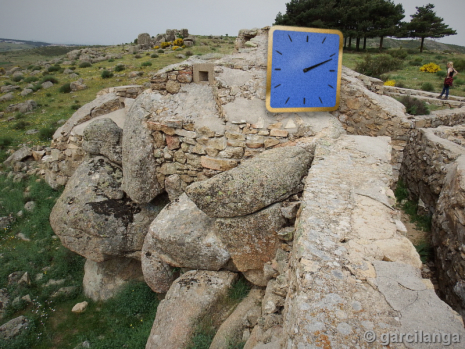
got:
2:11
